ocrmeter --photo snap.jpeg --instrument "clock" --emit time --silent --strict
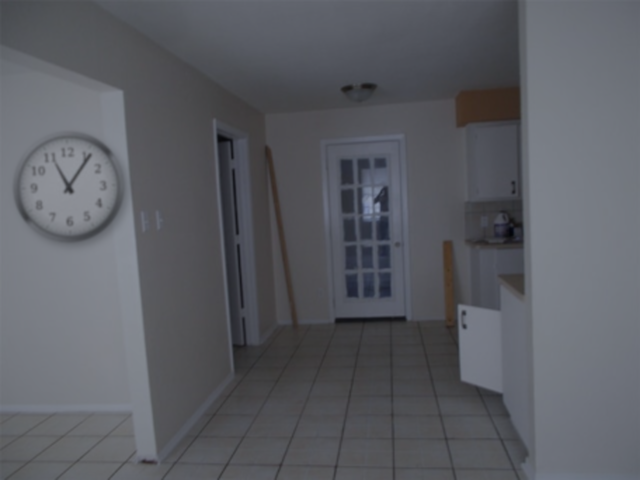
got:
11:06
